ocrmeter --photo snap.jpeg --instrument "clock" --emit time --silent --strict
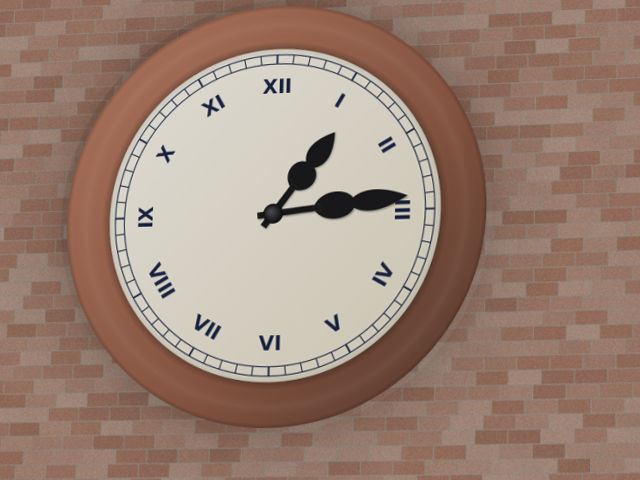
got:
1:14
